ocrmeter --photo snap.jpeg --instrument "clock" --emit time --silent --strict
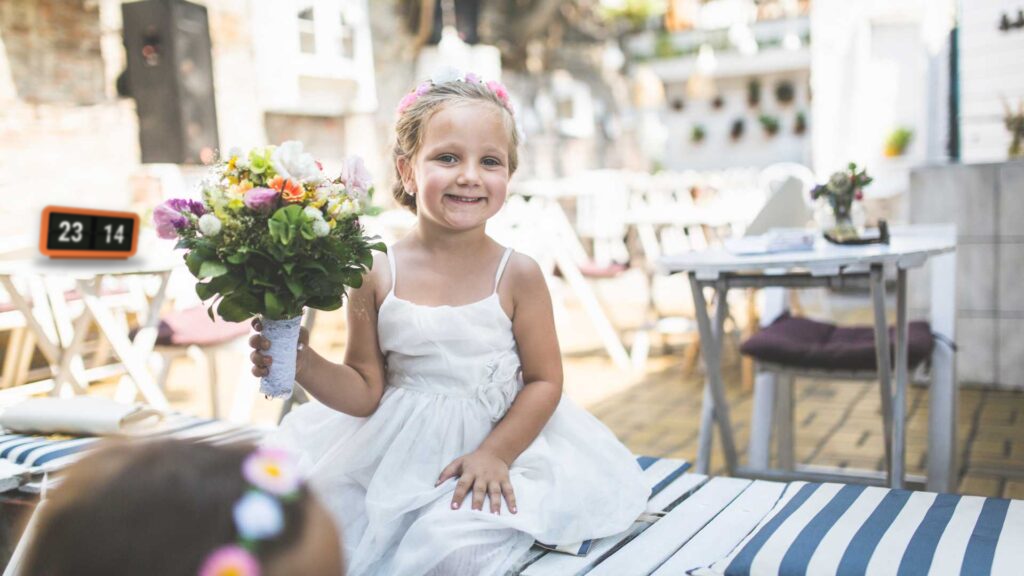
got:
23:14
